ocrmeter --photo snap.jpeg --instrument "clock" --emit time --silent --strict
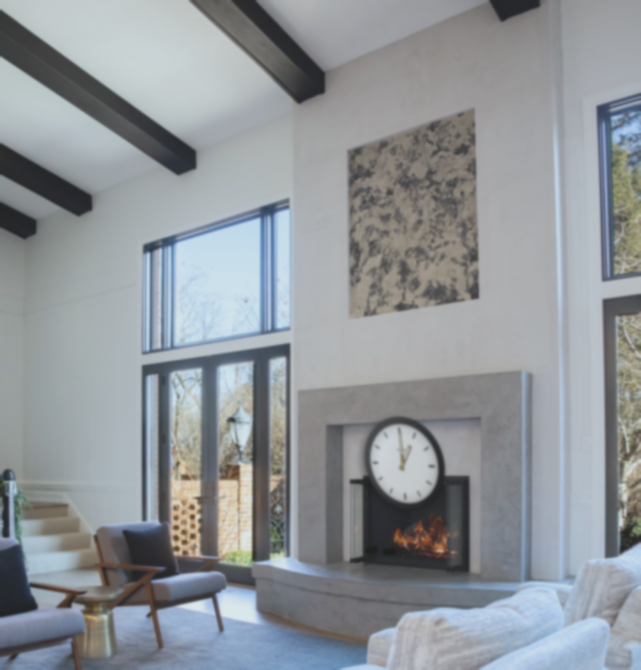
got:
1:00
